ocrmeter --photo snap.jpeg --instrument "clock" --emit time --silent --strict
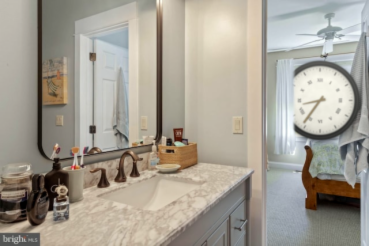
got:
8:36
